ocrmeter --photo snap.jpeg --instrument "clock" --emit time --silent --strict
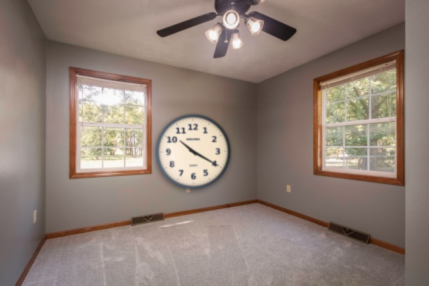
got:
10:20
